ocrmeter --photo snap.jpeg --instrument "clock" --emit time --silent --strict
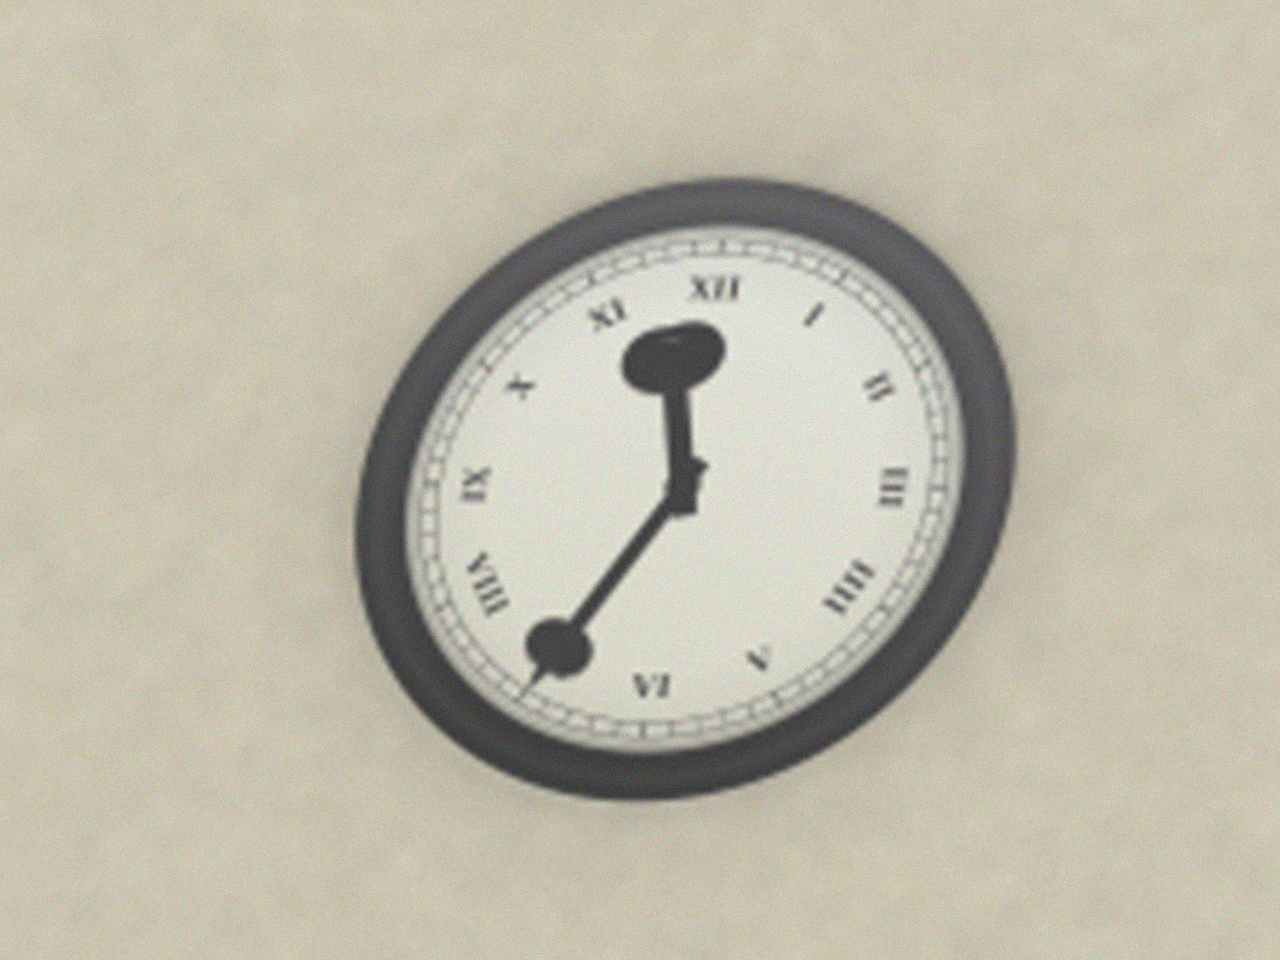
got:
11:35
